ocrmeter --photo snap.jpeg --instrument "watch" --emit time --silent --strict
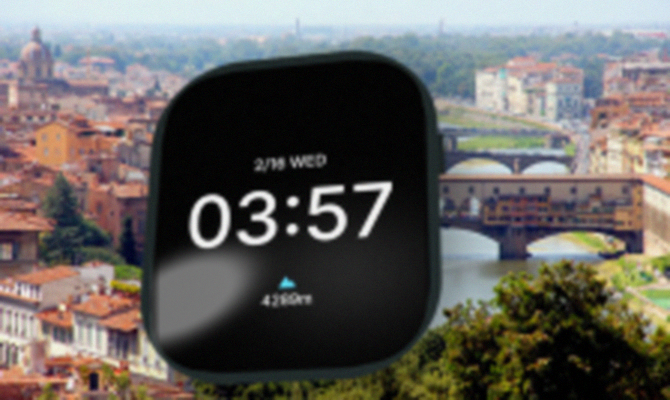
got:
3:57
